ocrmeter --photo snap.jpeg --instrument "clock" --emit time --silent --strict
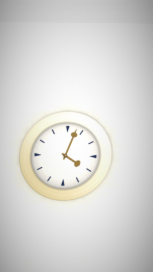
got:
4:03
